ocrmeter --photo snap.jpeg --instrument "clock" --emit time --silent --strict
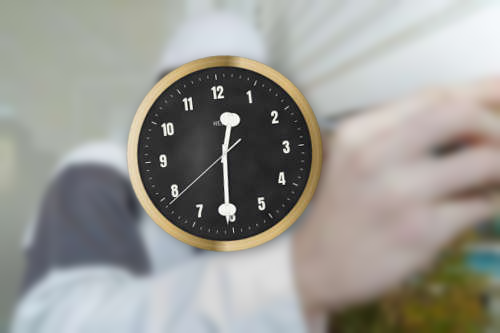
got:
12:30:39
